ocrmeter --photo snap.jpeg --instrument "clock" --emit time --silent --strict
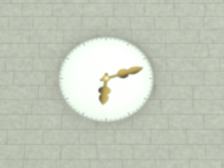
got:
6:12
